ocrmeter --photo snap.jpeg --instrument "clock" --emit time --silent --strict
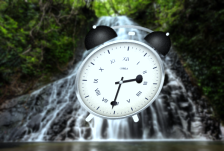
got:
2:31
